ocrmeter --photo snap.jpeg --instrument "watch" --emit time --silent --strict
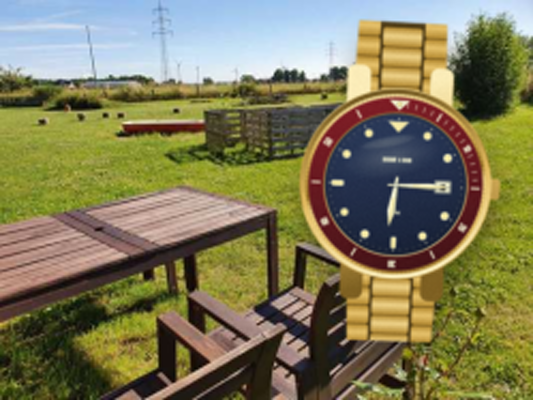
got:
6:15
